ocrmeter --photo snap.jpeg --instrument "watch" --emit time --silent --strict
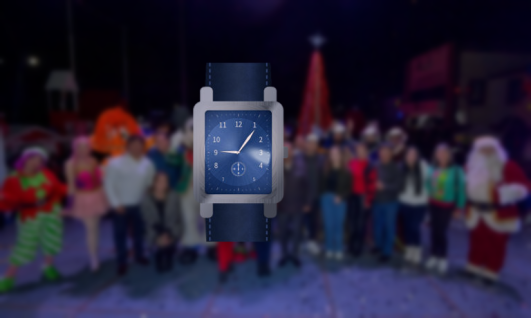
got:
9:06
